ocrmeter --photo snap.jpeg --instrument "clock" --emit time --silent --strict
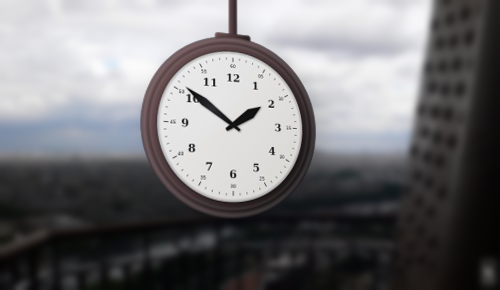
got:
1:51
